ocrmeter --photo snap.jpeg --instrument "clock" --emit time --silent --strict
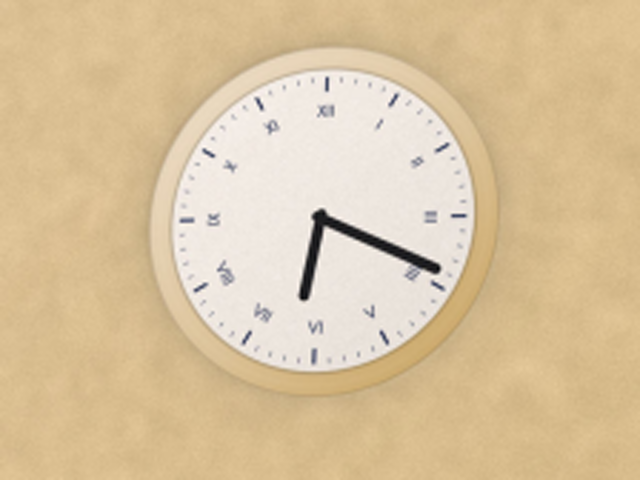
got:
6:19
